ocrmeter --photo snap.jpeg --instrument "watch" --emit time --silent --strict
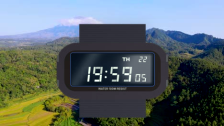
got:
19:59:05
